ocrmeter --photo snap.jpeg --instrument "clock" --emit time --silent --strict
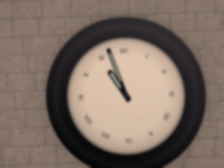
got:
10:57
